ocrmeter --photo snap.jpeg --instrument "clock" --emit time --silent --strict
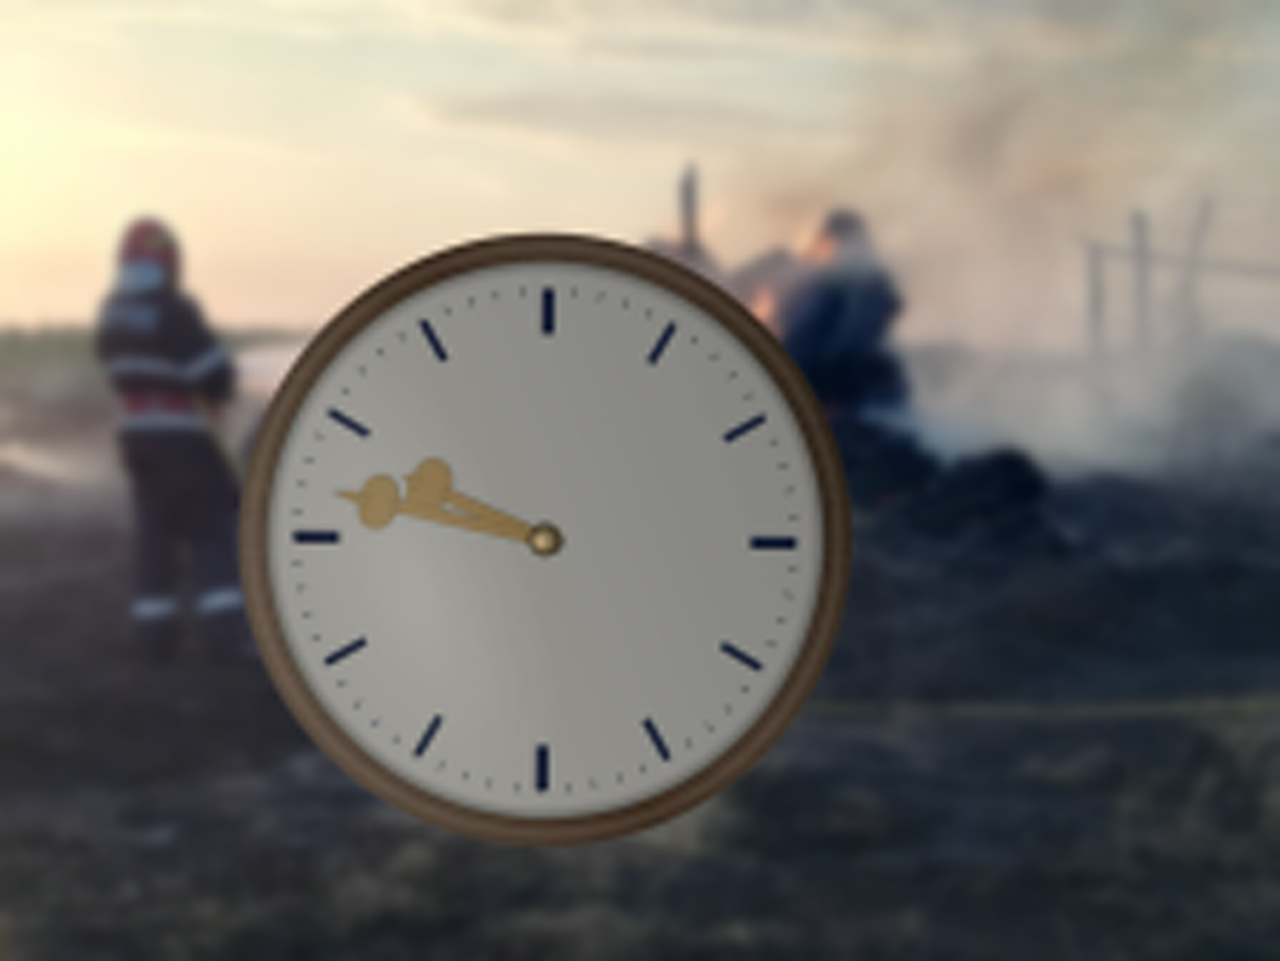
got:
9:47
